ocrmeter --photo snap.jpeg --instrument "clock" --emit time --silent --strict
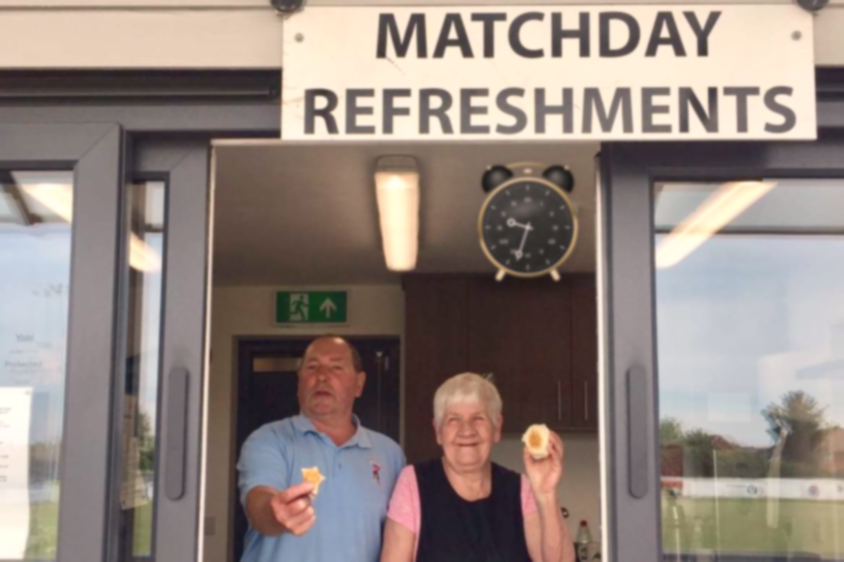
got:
9:33
